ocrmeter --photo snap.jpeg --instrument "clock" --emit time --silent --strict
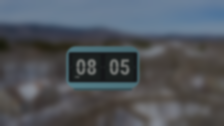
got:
8:05
